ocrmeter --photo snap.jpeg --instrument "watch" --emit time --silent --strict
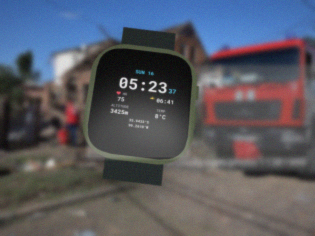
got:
5:23
